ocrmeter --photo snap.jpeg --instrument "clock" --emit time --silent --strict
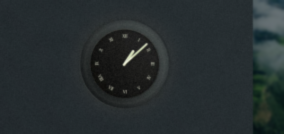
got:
1:08
